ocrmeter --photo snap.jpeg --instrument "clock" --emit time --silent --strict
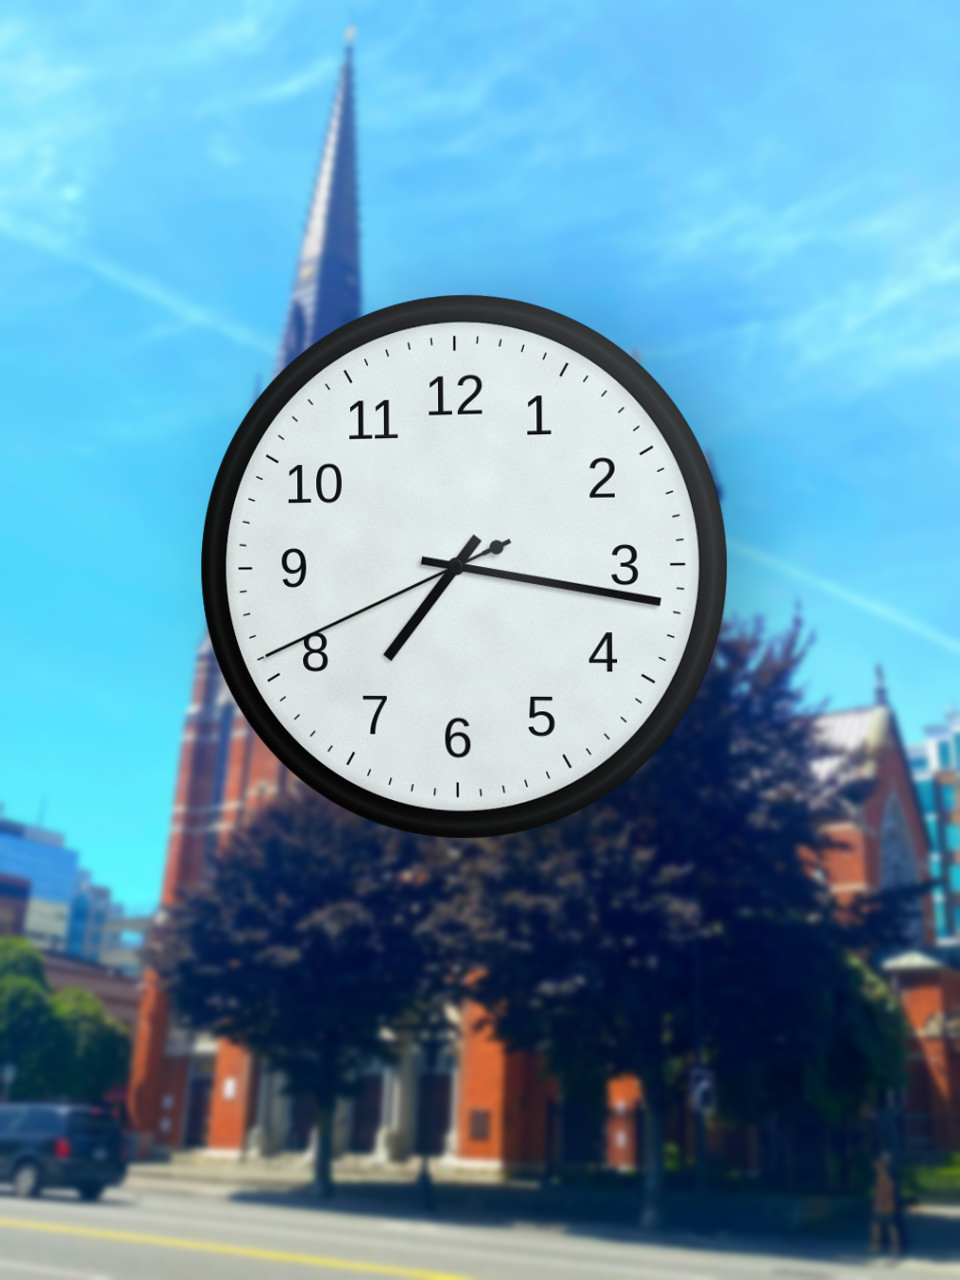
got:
7:16:41
